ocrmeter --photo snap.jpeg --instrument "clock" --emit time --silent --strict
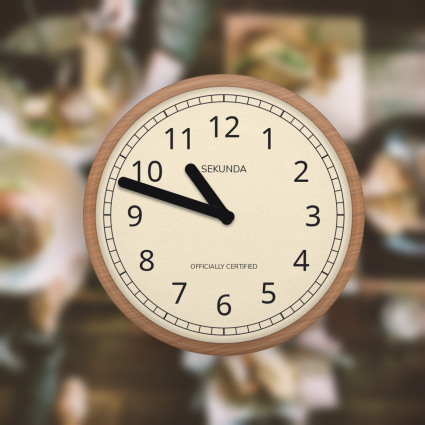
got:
10:48
